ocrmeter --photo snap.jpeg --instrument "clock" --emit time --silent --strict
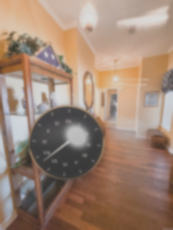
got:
7:38
